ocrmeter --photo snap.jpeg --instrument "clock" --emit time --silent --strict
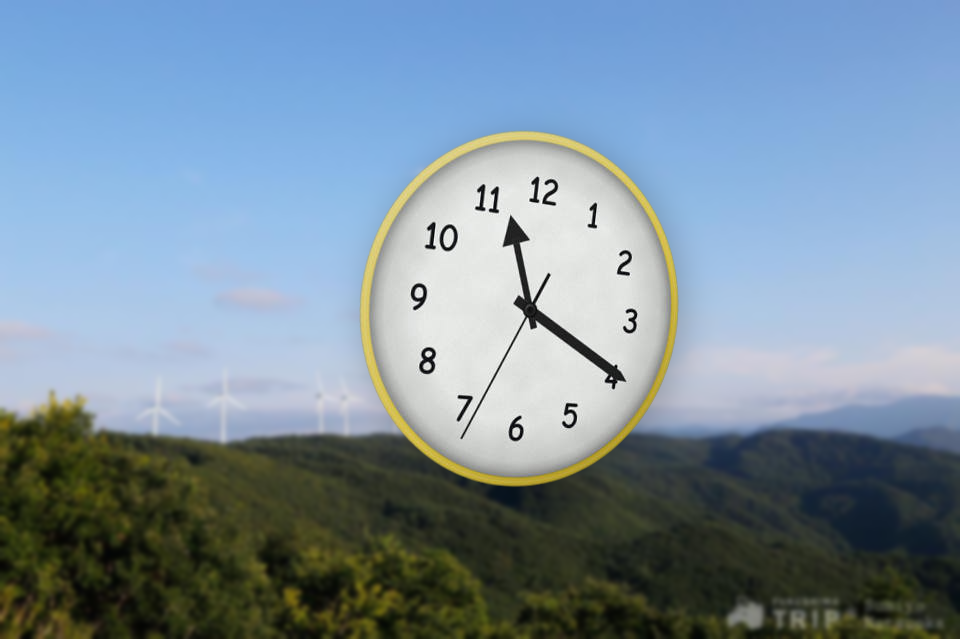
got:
11:19:34
